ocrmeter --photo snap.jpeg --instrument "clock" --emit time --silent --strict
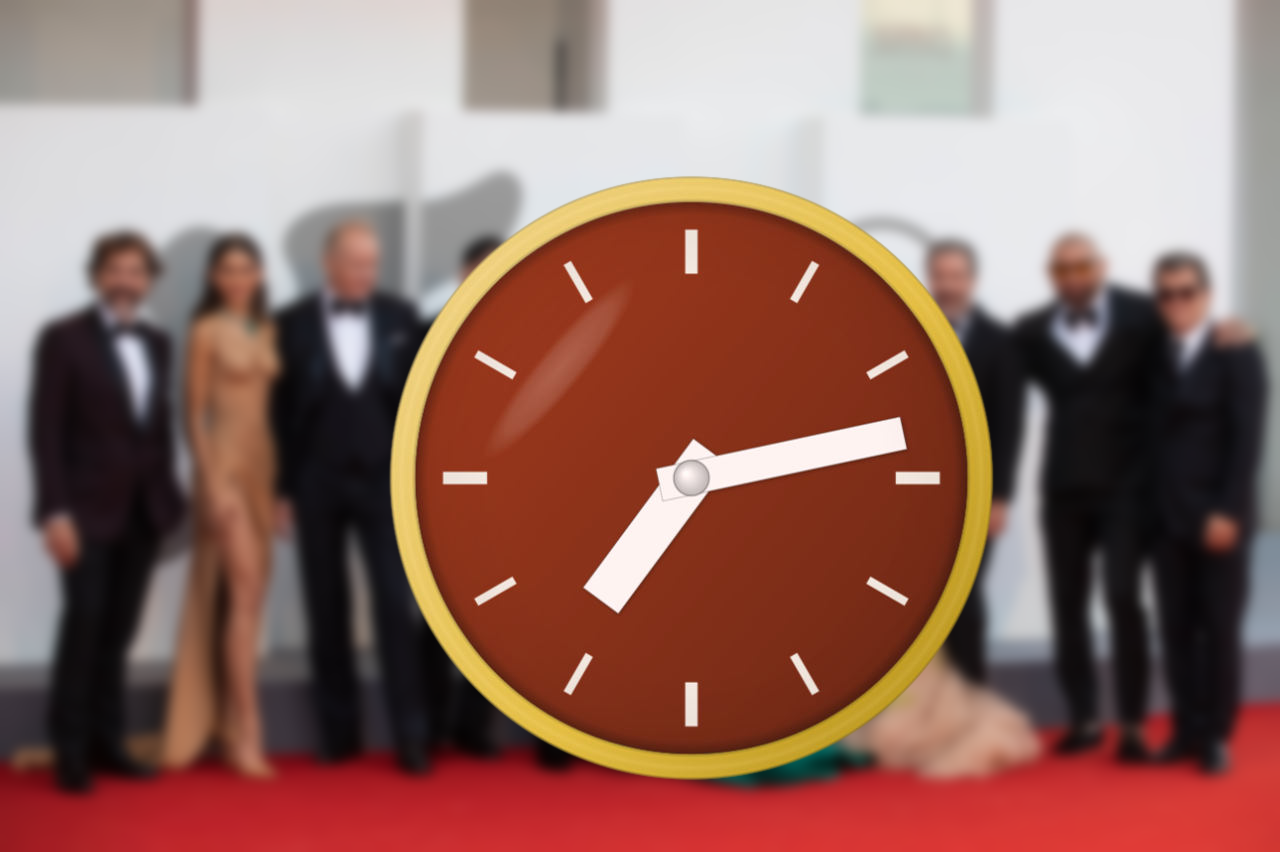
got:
7:13
